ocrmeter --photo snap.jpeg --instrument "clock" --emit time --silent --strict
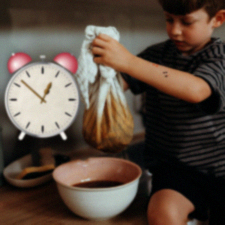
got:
12:52
